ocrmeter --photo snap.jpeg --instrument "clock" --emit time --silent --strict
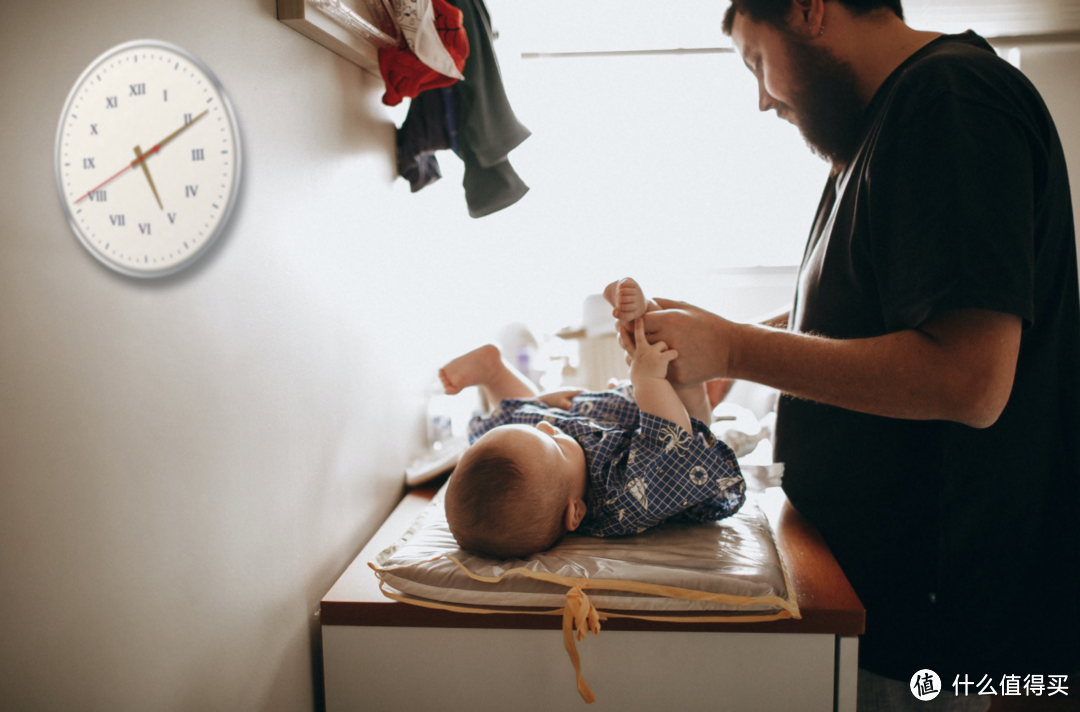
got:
5:10:41
